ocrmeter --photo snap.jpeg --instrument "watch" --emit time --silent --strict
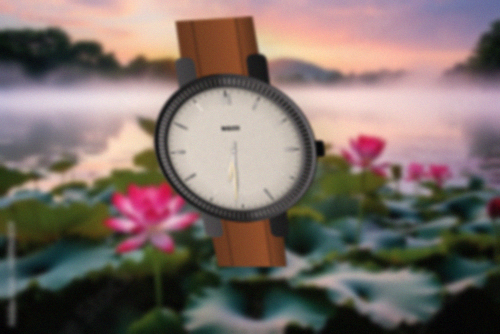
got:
6:31
